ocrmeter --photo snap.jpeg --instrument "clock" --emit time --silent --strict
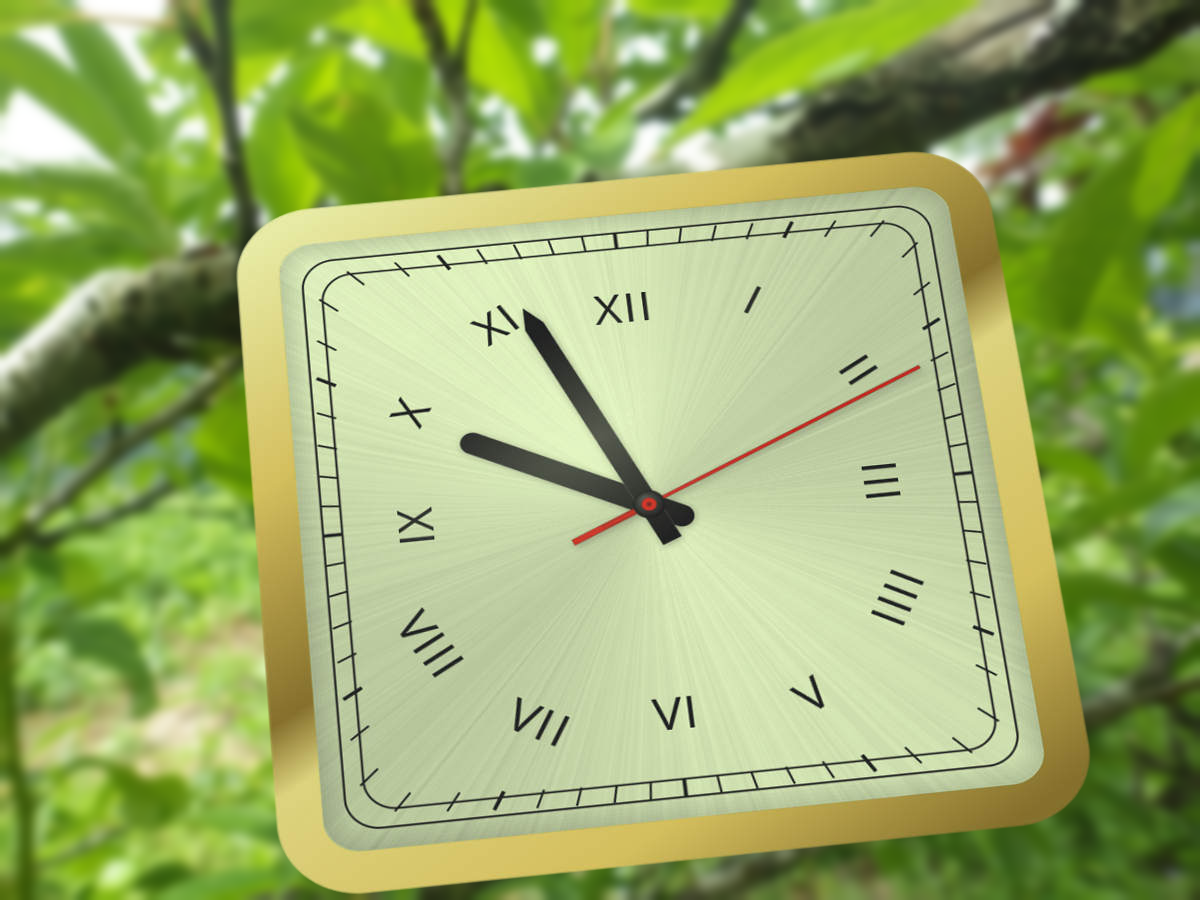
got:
9:56:11
